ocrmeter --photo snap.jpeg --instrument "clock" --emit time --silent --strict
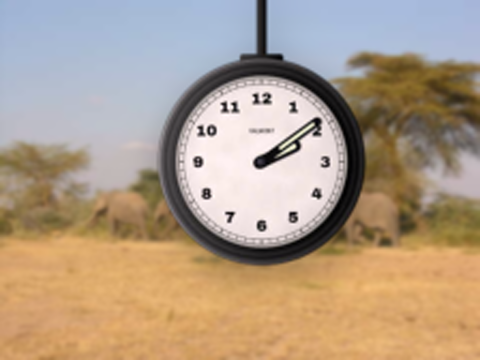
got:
2:09
